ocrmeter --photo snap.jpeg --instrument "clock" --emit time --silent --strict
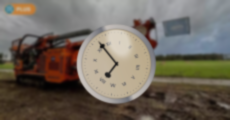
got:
7:57
